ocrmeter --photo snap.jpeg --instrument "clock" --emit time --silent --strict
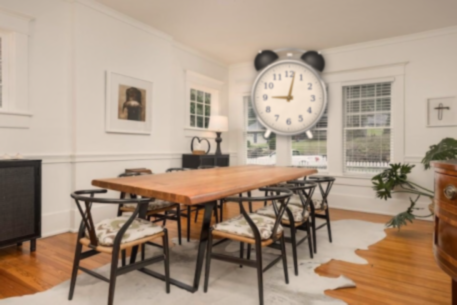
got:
9:02
